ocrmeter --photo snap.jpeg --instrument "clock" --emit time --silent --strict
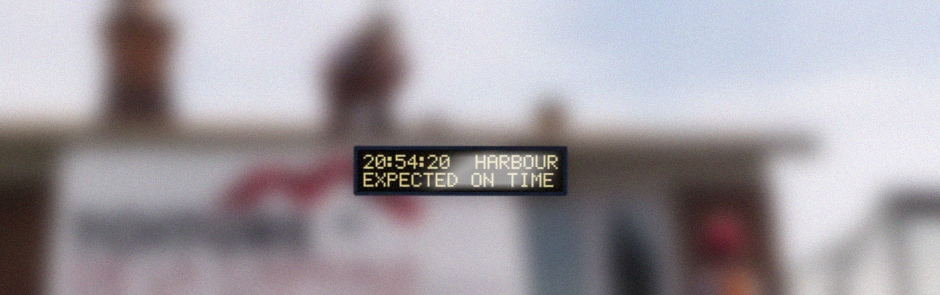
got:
20:54:20
